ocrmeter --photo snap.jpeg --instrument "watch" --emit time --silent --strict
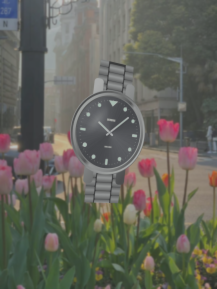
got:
10:08
